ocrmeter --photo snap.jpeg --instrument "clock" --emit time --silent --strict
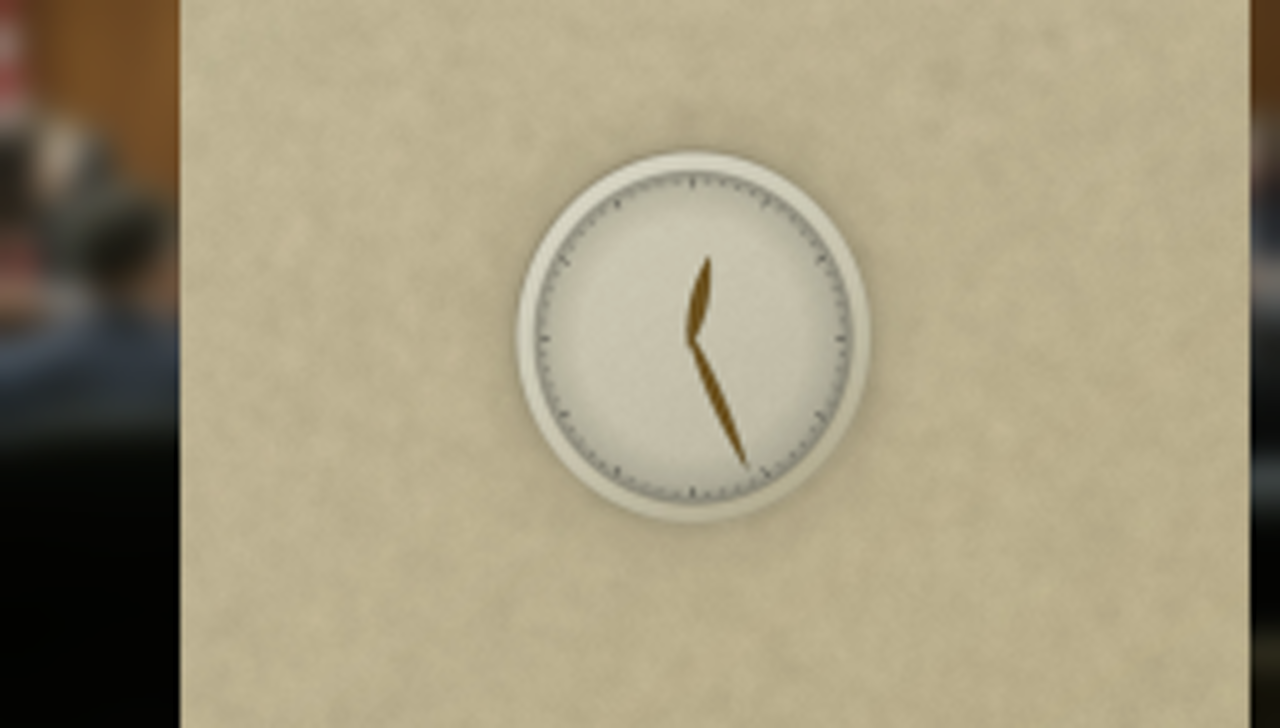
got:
12:26
